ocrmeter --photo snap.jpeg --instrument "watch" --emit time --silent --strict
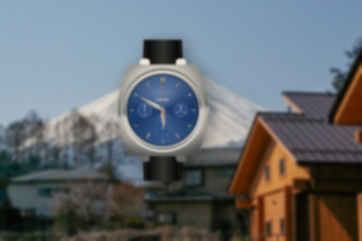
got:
5:50
